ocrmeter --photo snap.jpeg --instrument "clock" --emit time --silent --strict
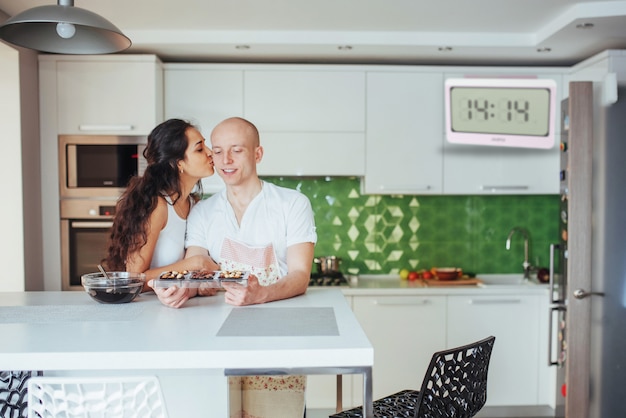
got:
14:14
